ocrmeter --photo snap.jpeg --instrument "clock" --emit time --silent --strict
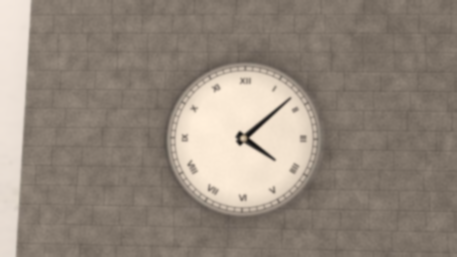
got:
4:08
